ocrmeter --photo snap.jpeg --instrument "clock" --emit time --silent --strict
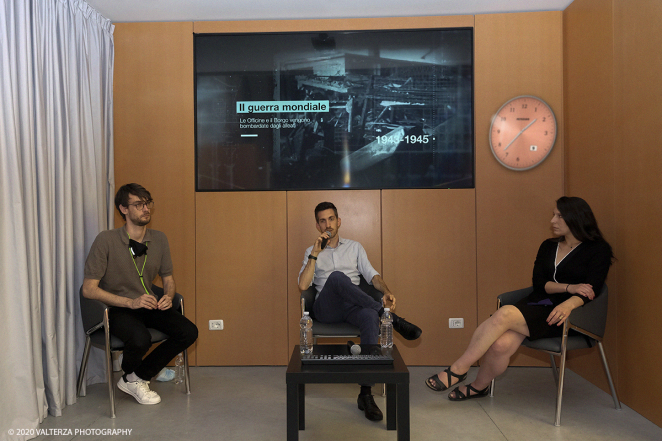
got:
1:37
